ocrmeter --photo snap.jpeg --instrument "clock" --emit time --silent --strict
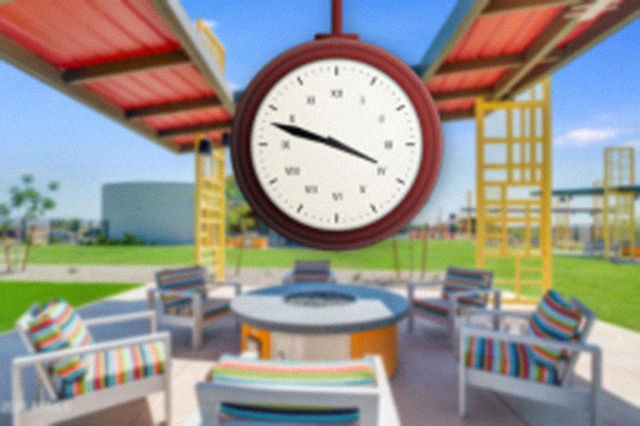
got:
3:48
